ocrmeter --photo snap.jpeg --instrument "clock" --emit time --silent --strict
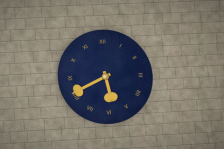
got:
5:41
